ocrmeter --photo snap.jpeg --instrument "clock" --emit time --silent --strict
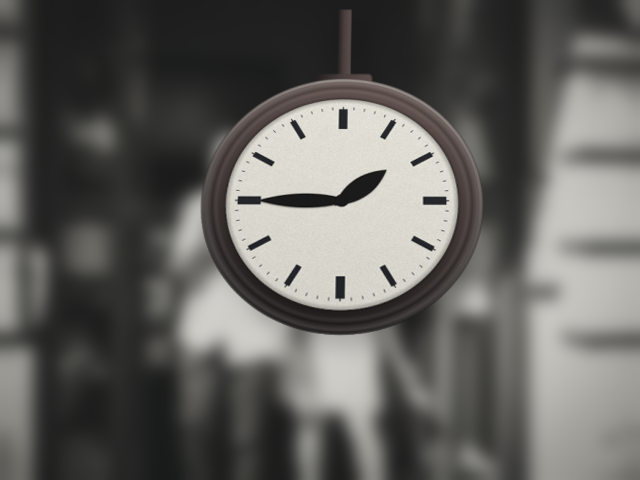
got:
1:45
